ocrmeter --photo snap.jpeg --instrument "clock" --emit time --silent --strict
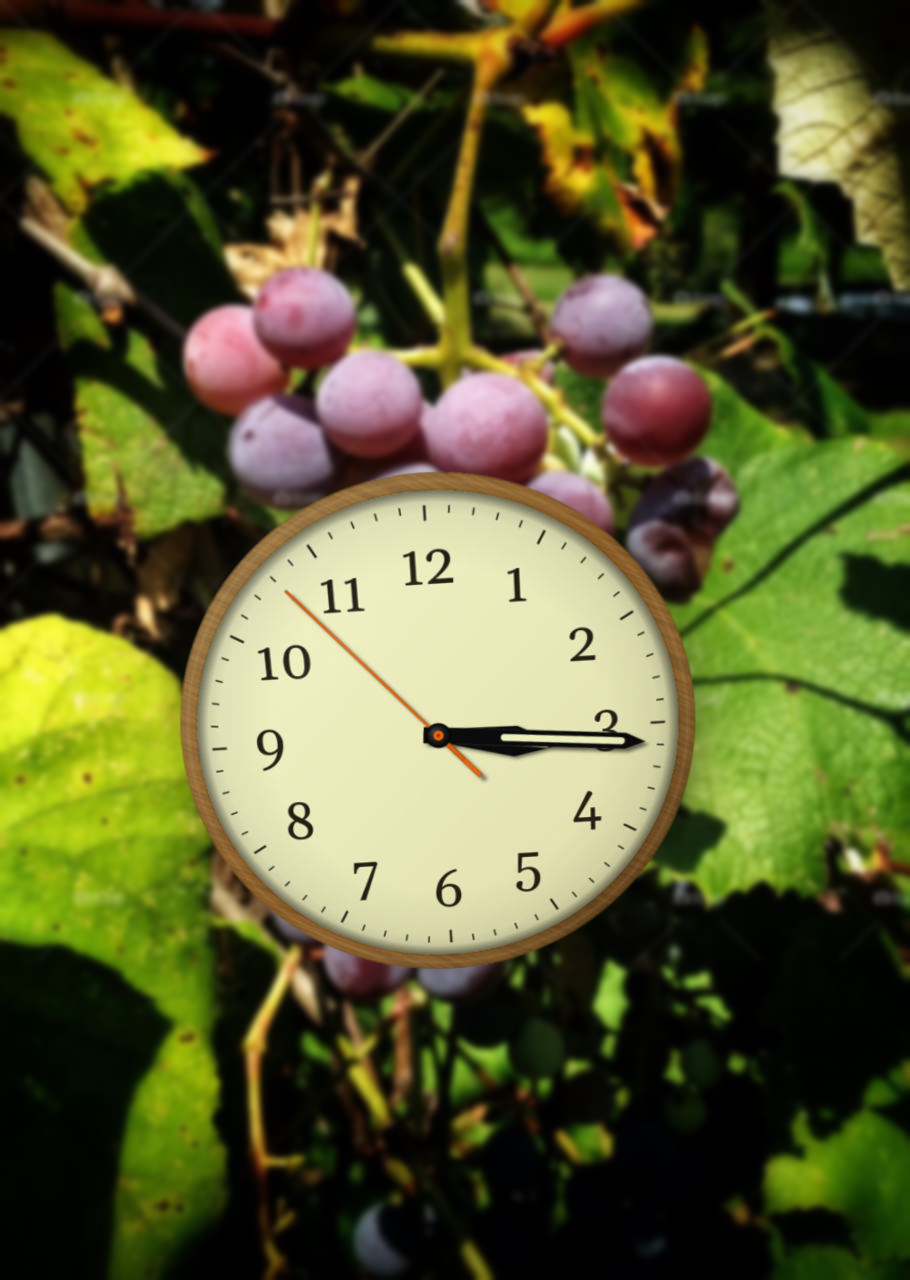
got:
3:15:53
